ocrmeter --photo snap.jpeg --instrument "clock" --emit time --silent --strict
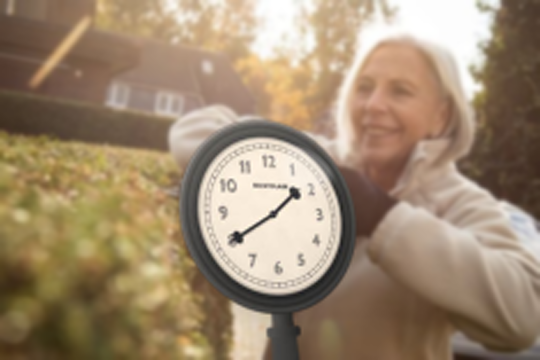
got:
1:40
